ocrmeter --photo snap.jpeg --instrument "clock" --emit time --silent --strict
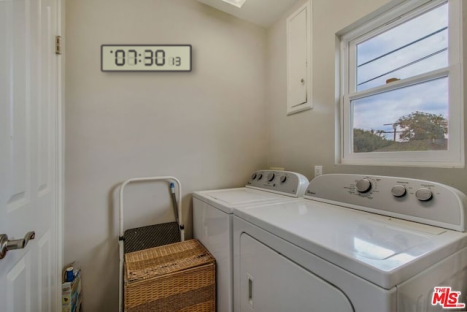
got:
7:30:13
